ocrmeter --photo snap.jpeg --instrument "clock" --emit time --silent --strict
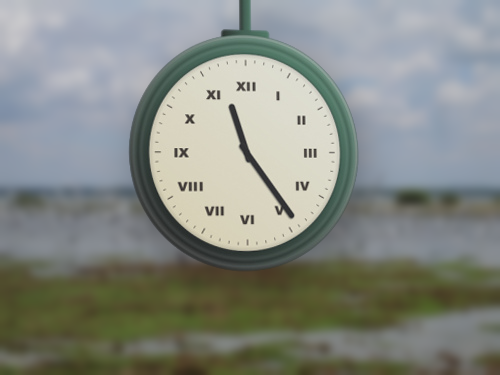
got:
11:24
